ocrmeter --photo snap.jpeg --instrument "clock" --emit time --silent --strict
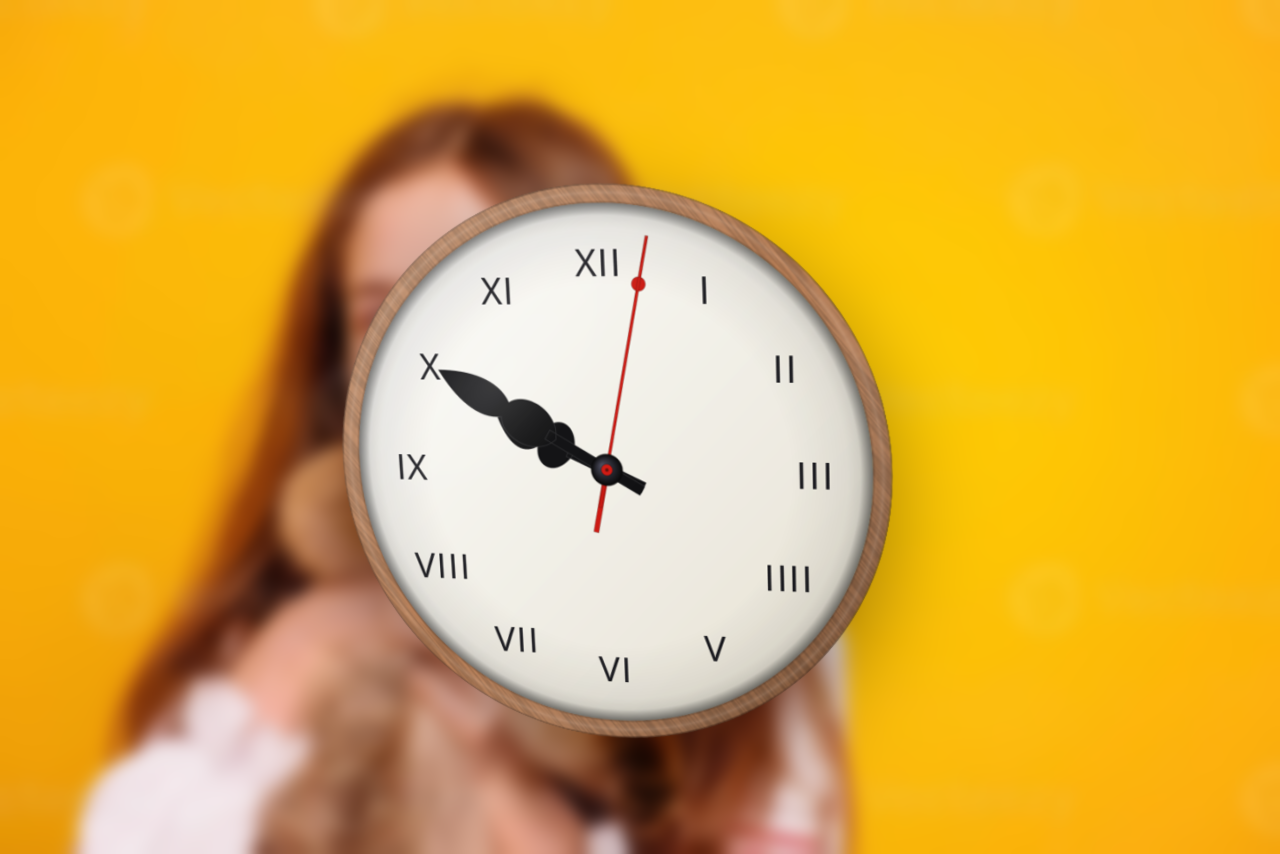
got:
9:50:02
